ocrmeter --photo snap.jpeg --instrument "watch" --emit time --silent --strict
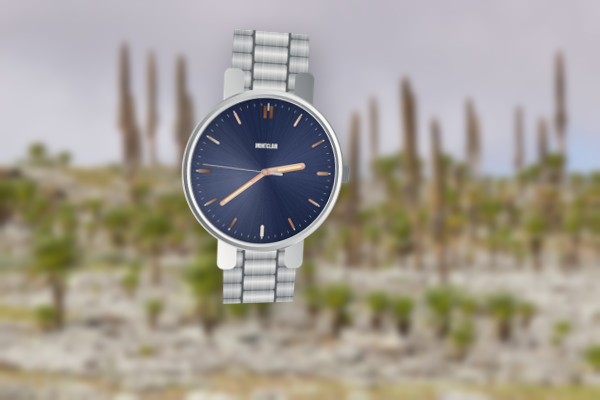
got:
2:38:46
